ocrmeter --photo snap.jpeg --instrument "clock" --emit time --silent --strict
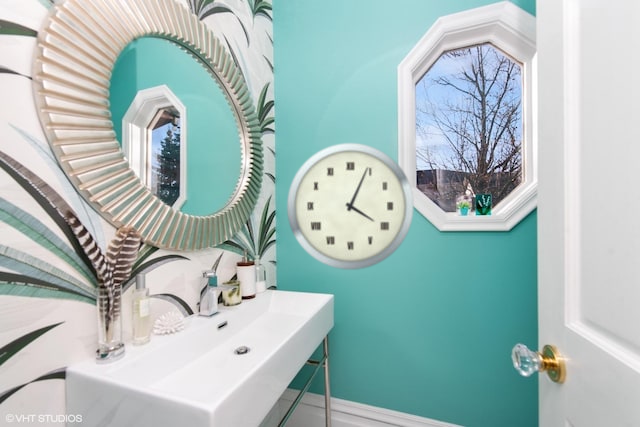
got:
4:04
